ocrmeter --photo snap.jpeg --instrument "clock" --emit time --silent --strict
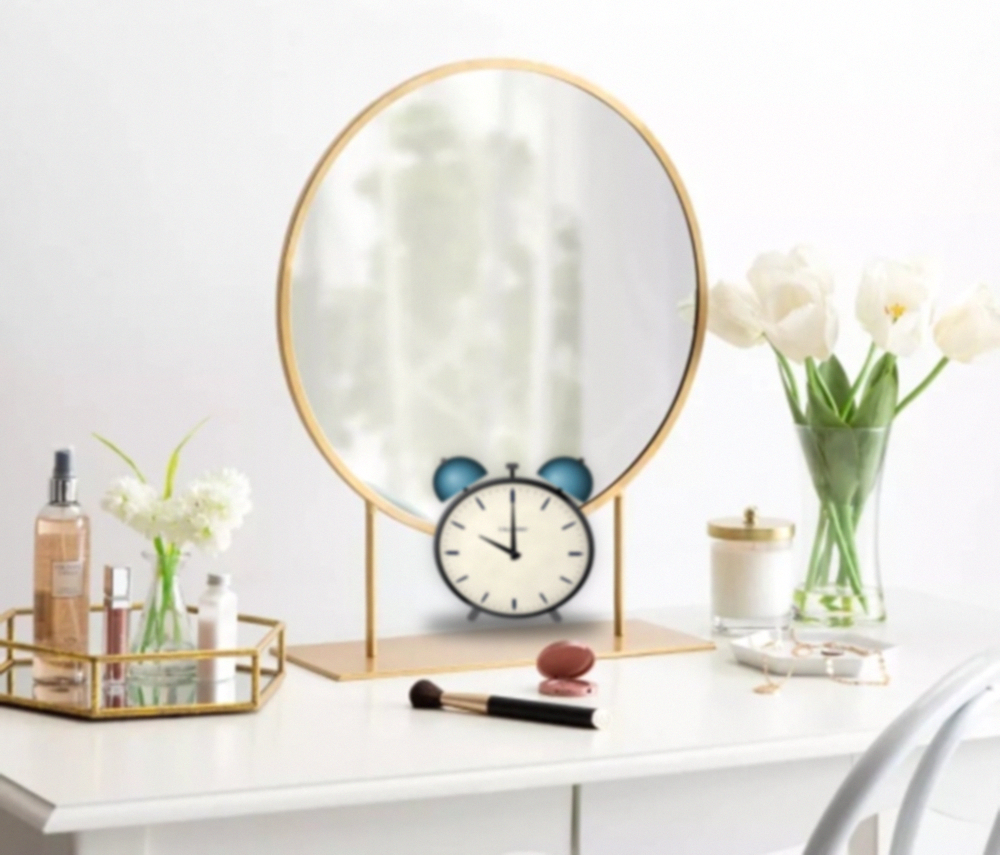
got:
10:00
